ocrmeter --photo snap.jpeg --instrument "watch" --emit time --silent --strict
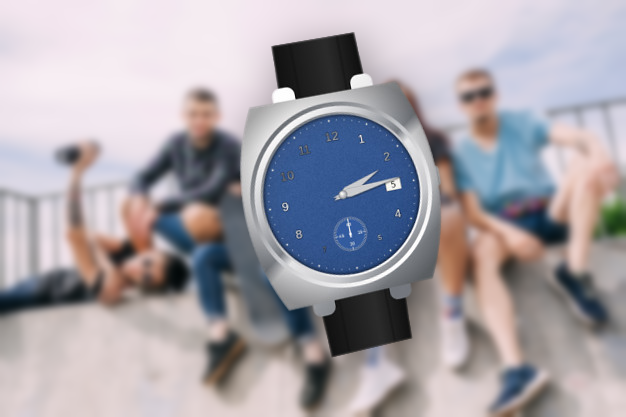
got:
2:14
